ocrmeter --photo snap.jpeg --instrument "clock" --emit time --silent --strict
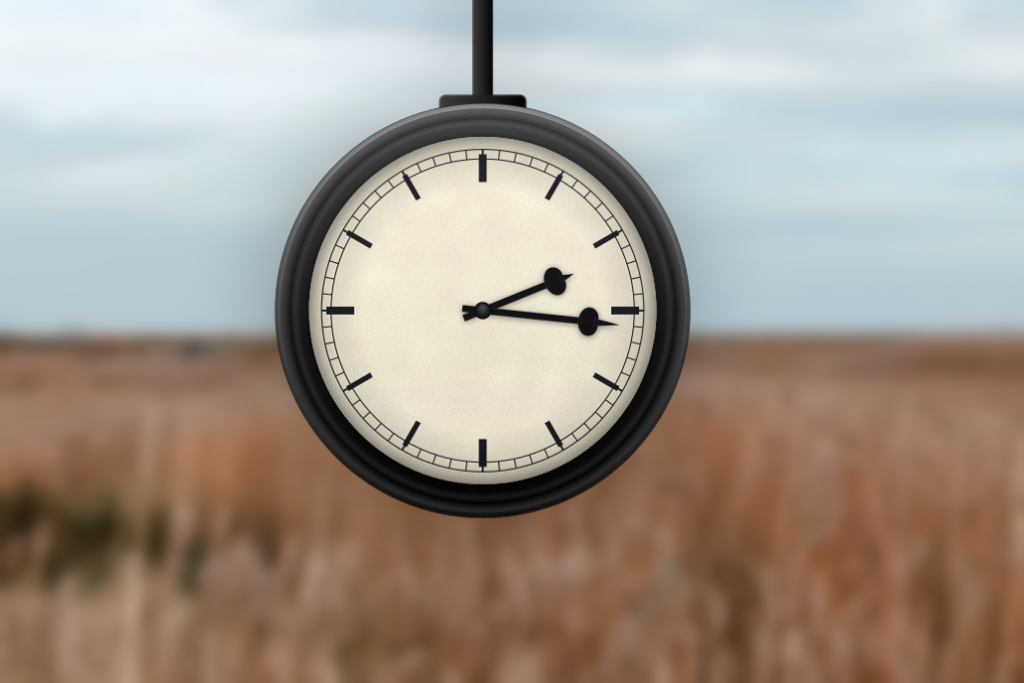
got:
2:16
